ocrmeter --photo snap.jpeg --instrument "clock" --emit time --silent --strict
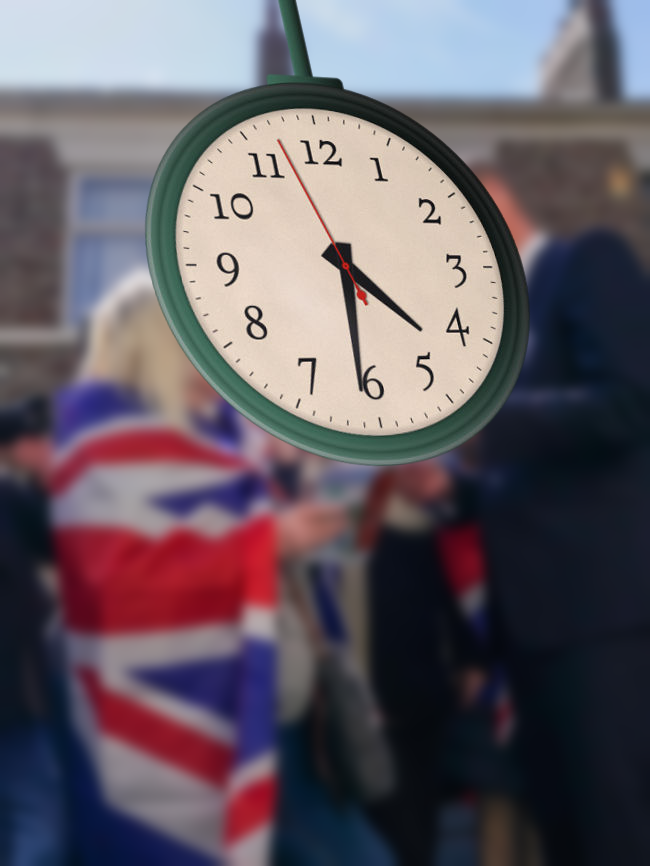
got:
4:30:57
